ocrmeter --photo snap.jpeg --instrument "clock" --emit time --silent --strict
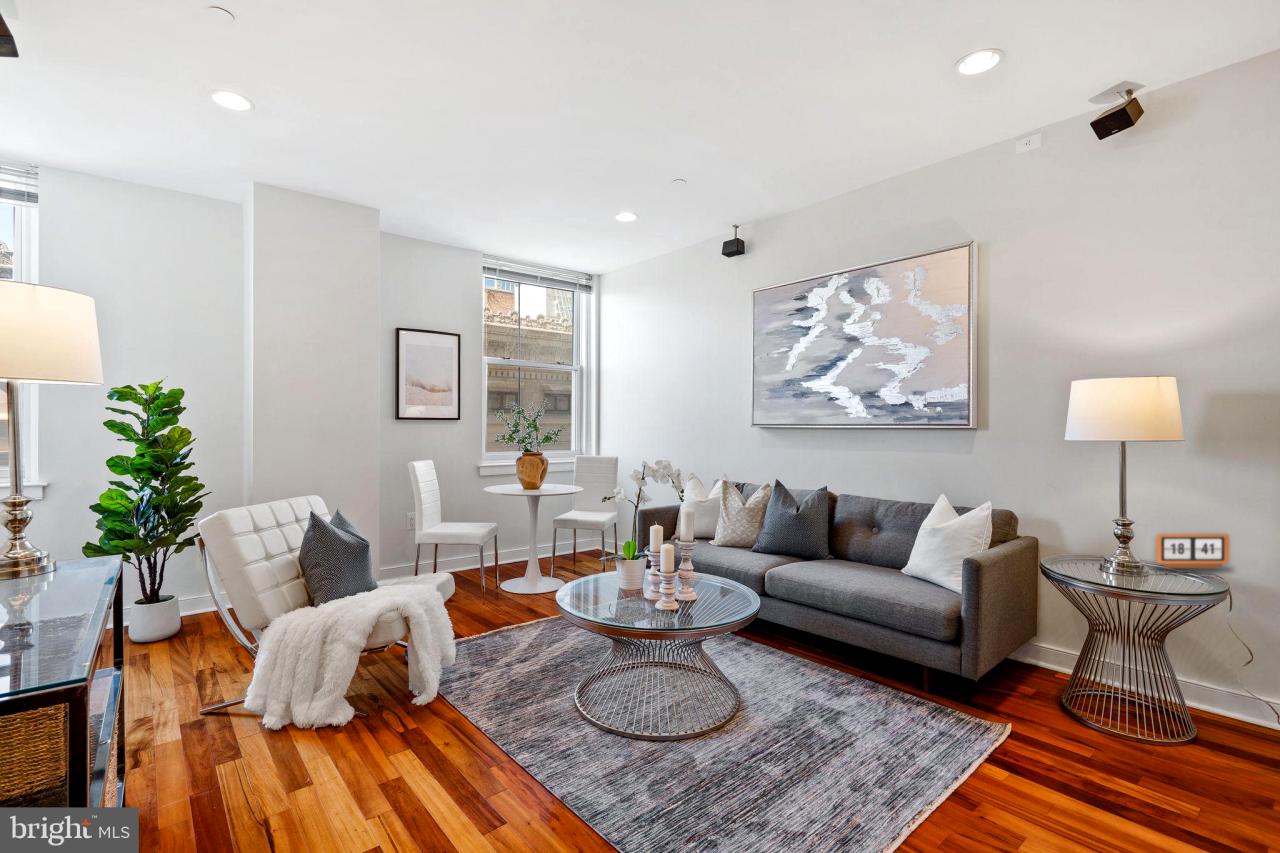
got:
18:41
